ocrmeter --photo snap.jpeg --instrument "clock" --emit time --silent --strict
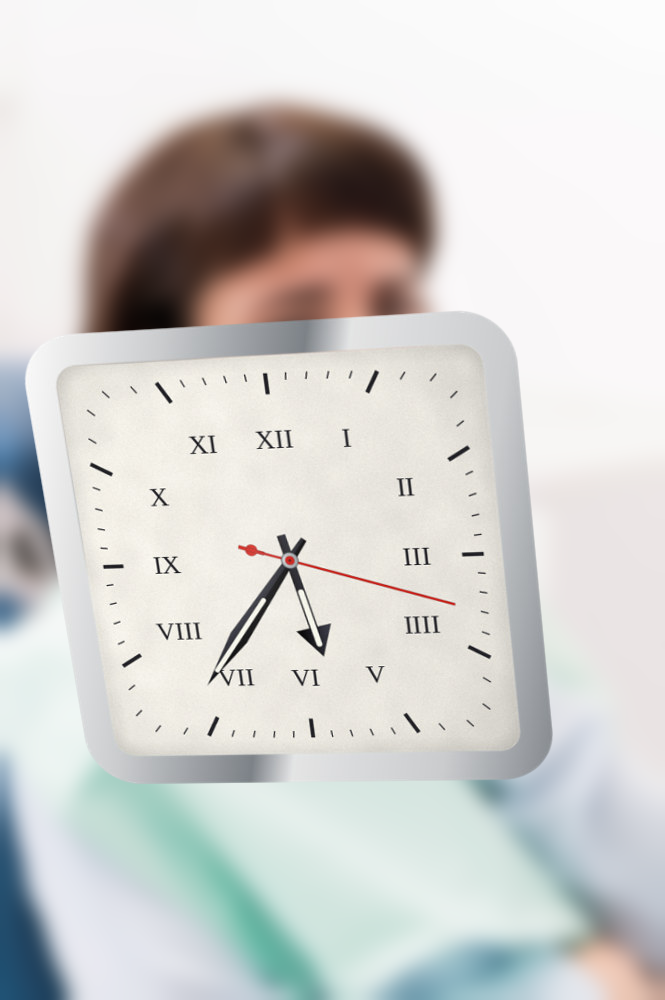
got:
5:36:18
